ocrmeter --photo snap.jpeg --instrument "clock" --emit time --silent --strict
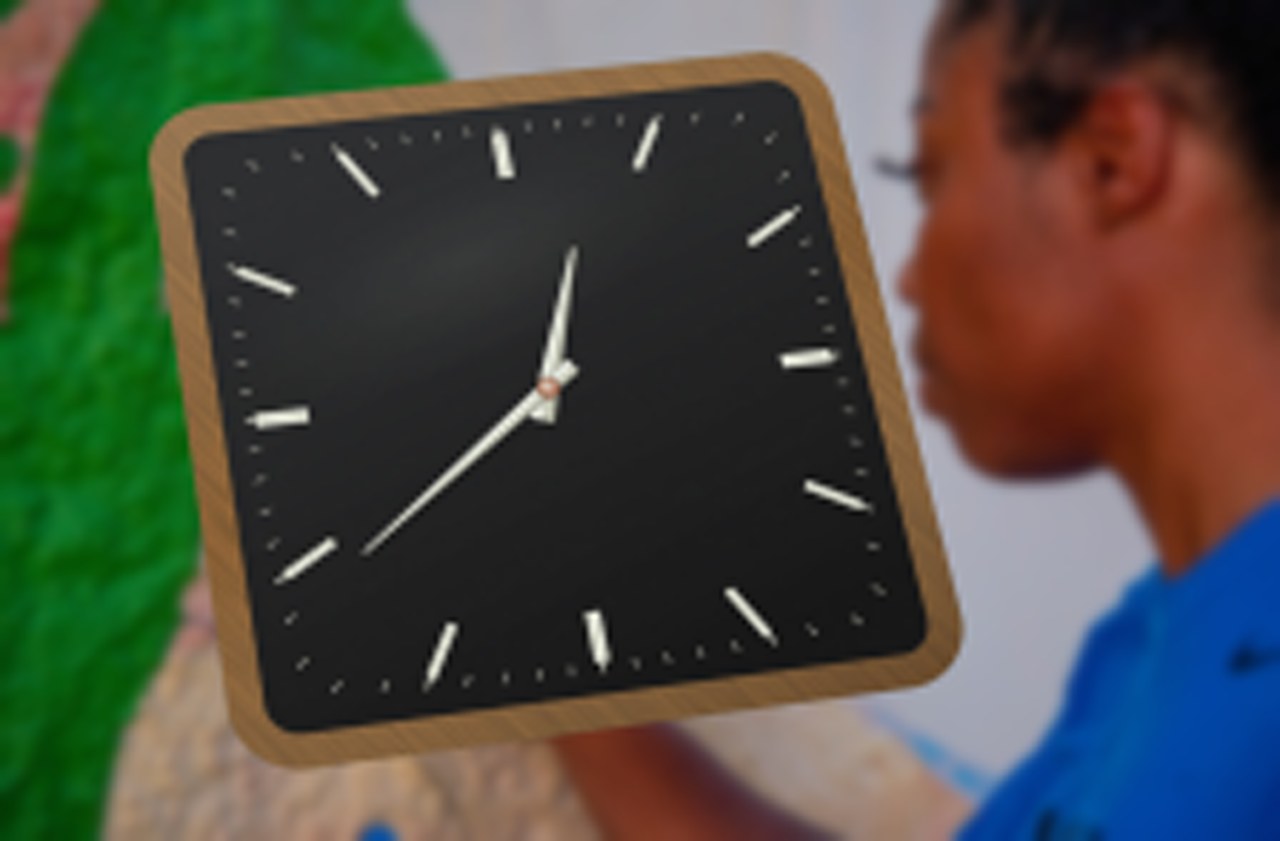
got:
12:39
